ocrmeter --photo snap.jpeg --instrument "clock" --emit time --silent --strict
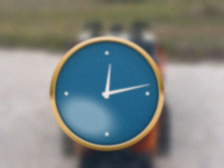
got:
12:13
